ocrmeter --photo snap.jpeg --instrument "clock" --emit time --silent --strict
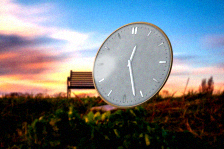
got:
12:27
